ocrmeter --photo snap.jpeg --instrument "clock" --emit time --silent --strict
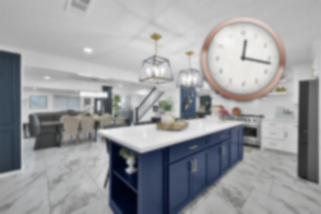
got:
12:17
